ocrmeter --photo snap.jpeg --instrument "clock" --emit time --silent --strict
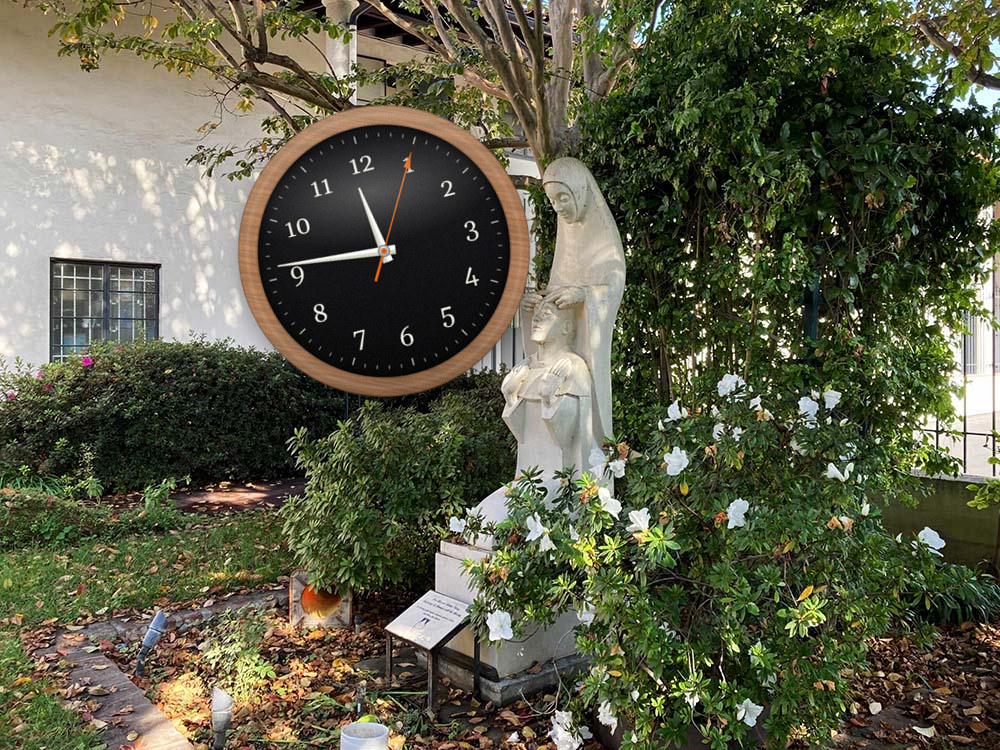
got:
11:46:05
